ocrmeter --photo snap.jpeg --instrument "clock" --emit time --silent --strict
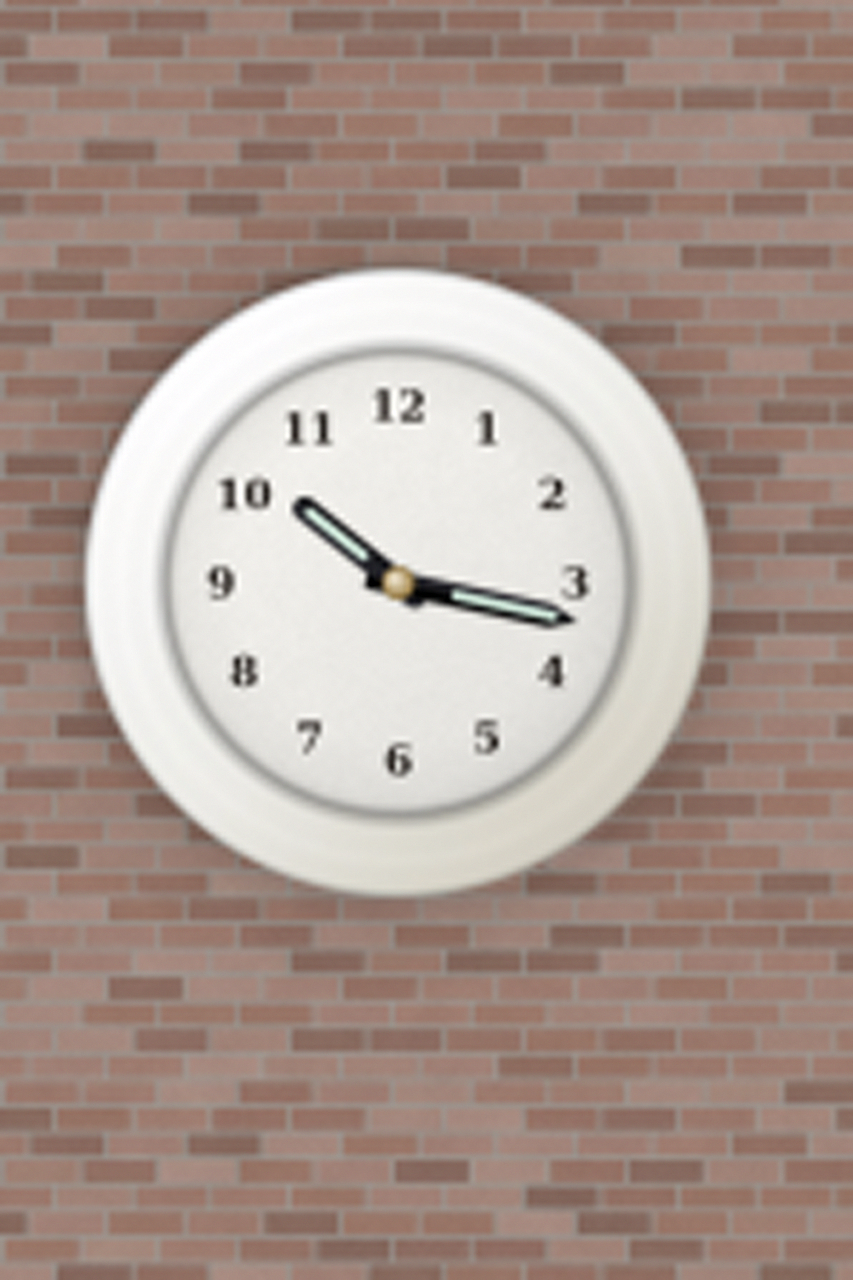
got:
10:17
